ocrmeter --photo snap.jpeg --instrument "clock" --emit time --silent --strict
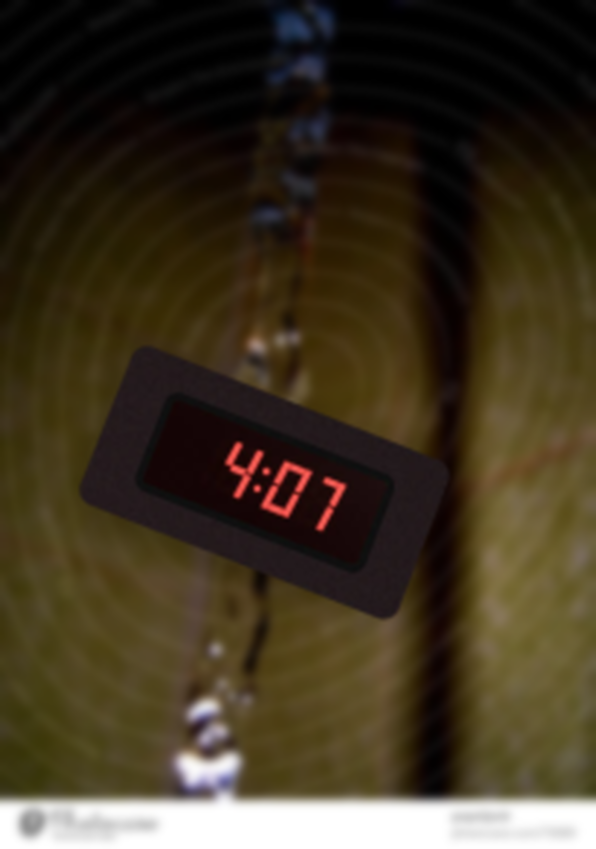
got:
4:07
